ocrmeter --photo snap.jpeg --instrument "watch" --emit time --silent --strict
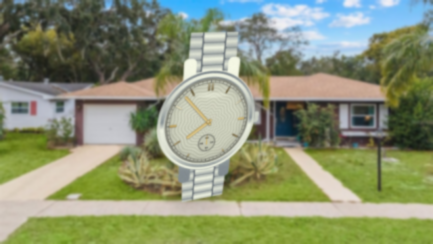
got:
7:53
